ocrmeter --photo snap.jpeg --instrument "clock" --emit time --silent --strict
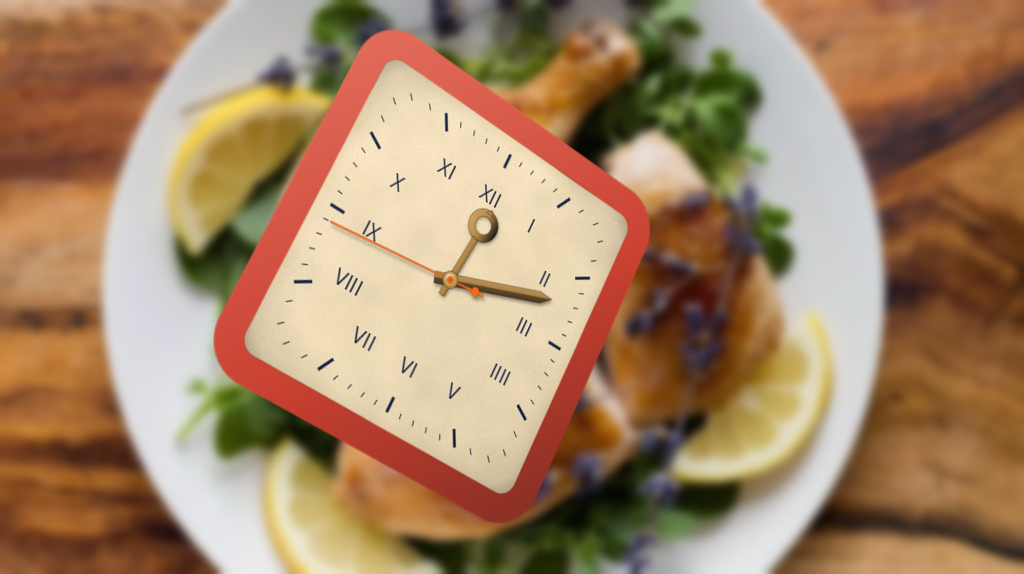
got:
12:11:44
